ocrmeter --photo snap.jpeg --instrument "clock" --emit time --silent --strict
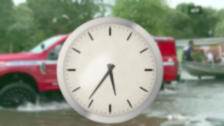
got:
5:36
